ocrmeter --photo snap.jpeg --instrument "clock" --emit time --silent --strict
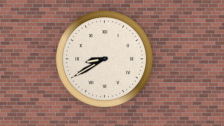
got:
8:40
